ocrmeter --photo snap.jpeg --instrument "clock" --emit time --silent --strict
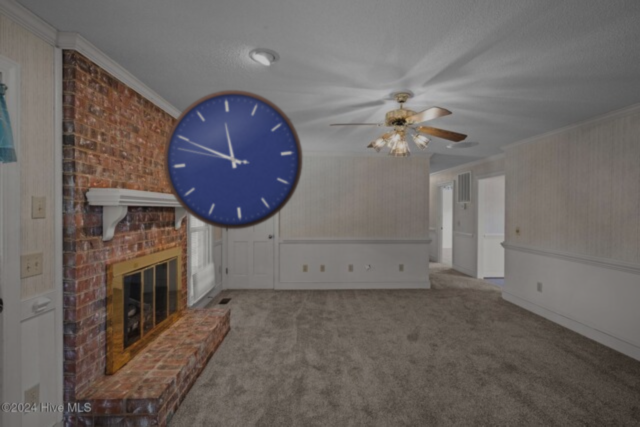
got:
11:49:48
